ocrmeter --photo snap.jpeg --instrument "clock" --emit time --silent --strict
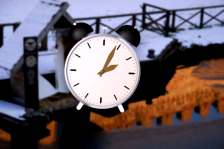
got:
2:04
